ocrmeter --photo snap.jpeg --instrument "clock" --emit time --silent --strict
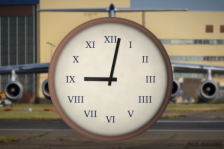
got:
9:02
